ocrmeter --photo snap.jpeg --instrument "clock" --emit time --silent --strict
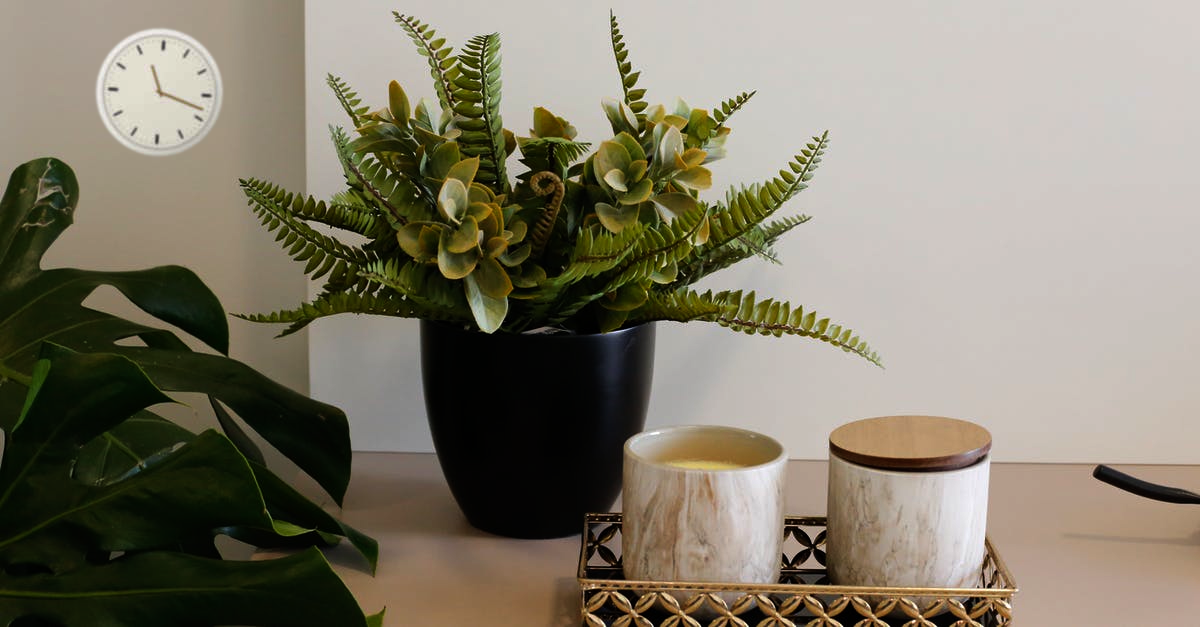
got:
11:18
